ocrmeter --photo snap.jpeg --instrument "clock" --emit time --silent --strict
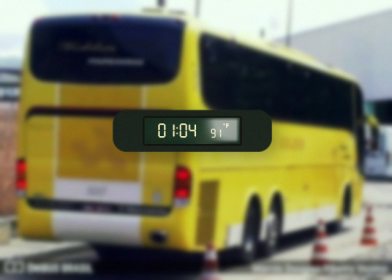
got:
1:04
